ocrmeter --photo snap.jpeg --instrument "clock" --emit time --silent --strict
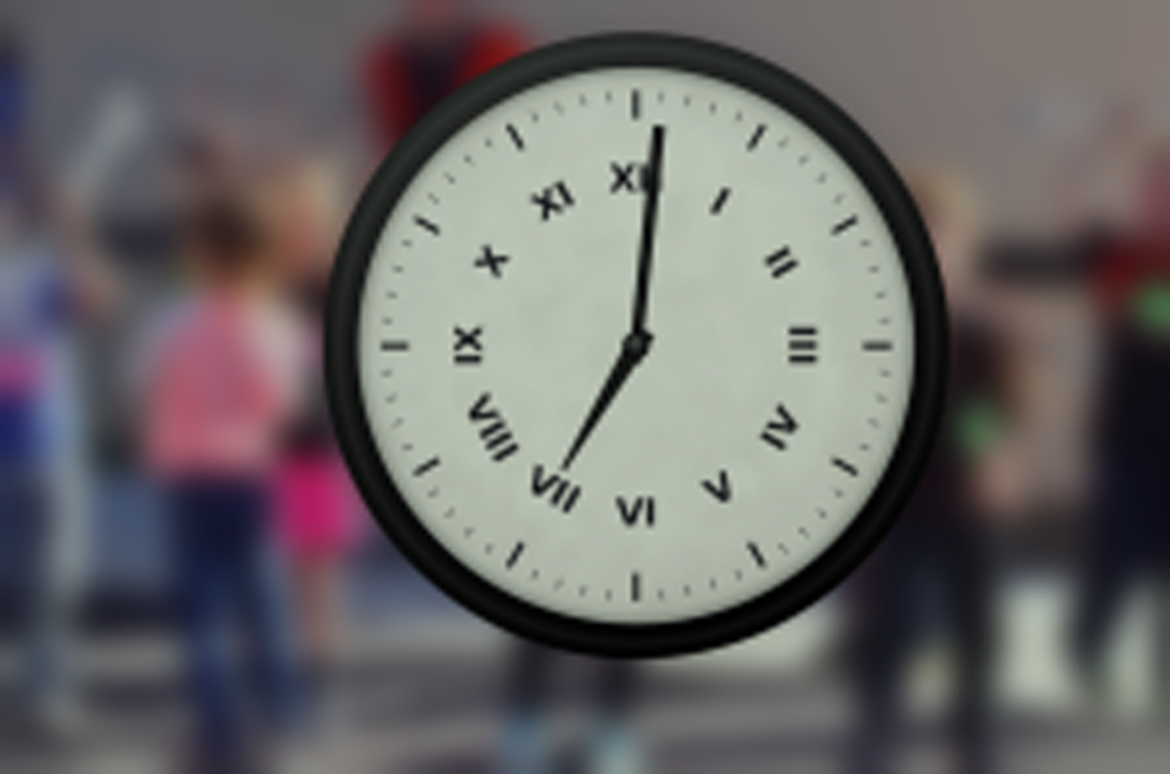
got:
7:01
